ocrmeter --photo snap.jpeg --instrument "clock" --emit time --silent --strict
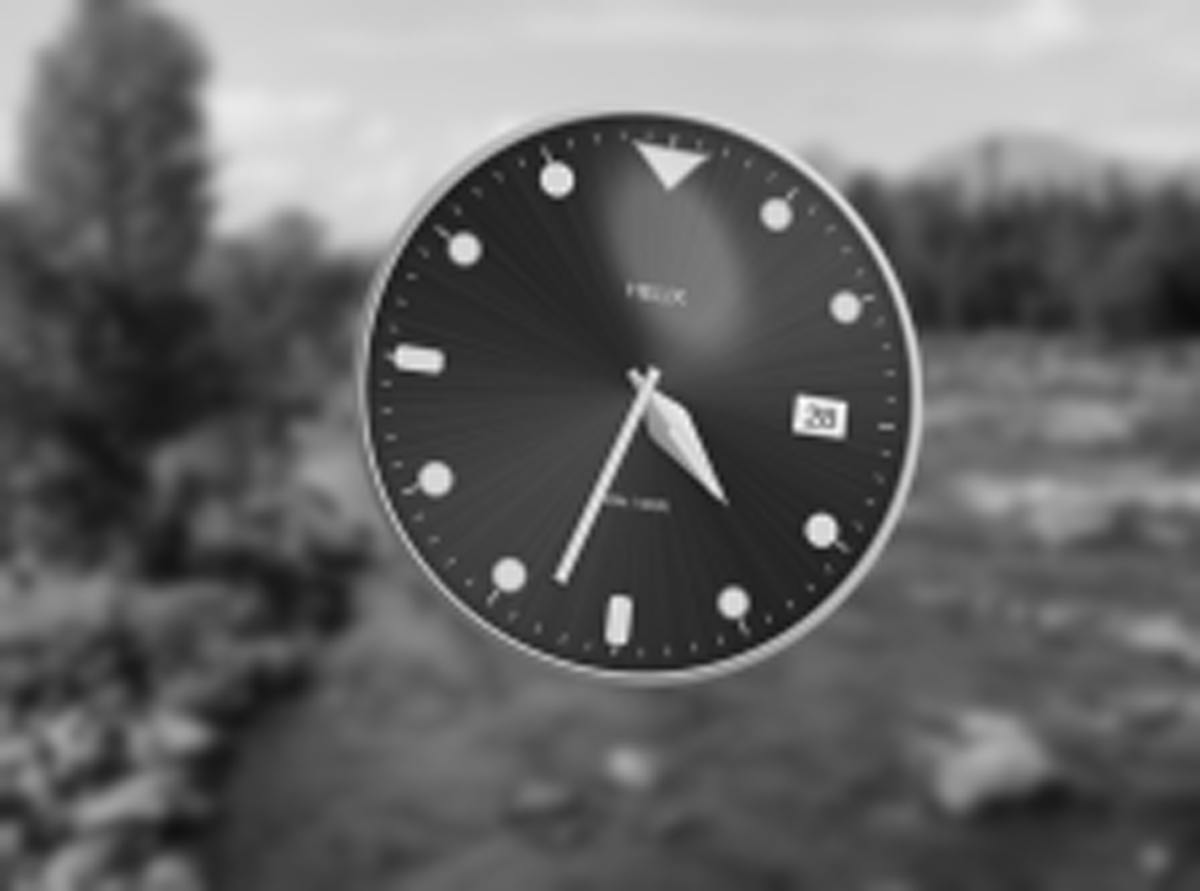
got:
4:33
